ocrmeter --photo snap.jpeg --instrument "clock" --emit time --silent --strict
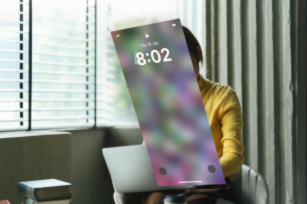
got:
8:02
